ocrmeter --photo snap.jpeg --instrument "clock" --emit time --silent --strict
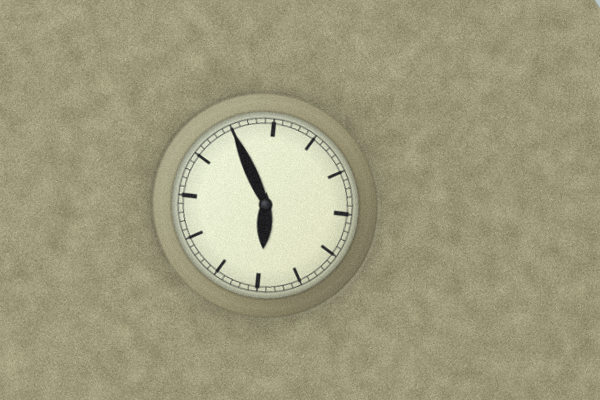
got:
5:55
